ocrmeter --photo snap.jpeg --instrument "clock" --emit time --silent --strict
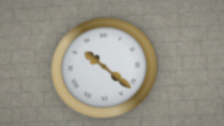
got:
10:22
